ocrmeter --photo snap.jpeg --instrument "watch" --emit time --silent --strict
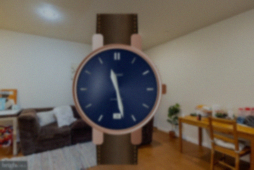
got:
11:28
